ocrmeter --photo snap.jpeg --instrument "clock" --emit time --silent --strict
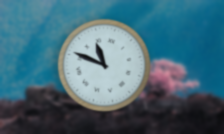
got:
10:46
